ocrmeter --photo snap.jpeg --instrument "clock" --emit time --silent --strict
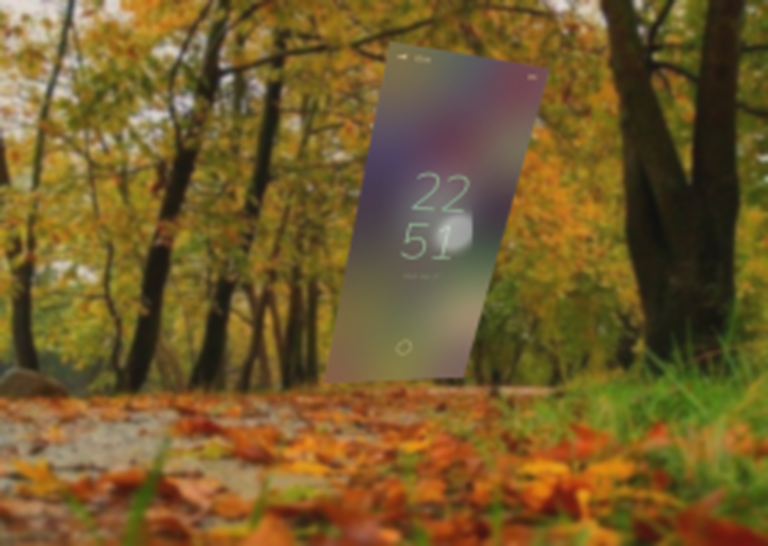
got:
22:51
